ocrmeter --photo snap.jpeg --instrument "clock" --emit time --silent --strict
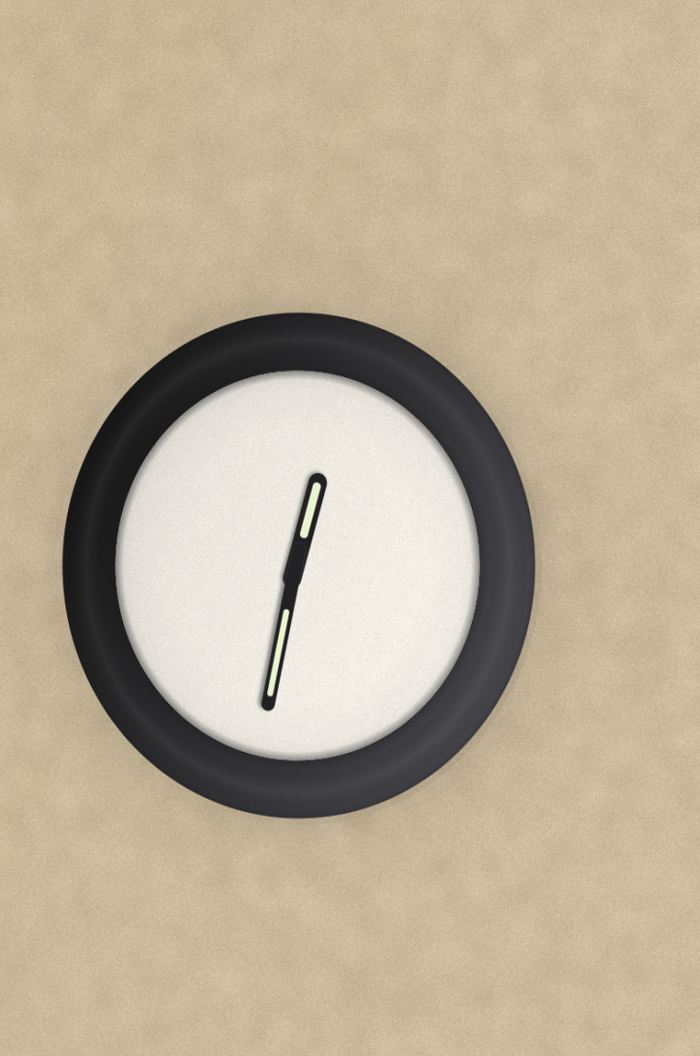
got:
12:32
